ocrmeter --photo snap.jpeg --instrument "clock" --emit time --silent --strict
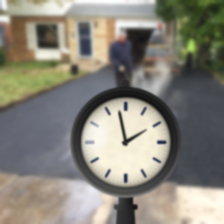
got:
1:58
